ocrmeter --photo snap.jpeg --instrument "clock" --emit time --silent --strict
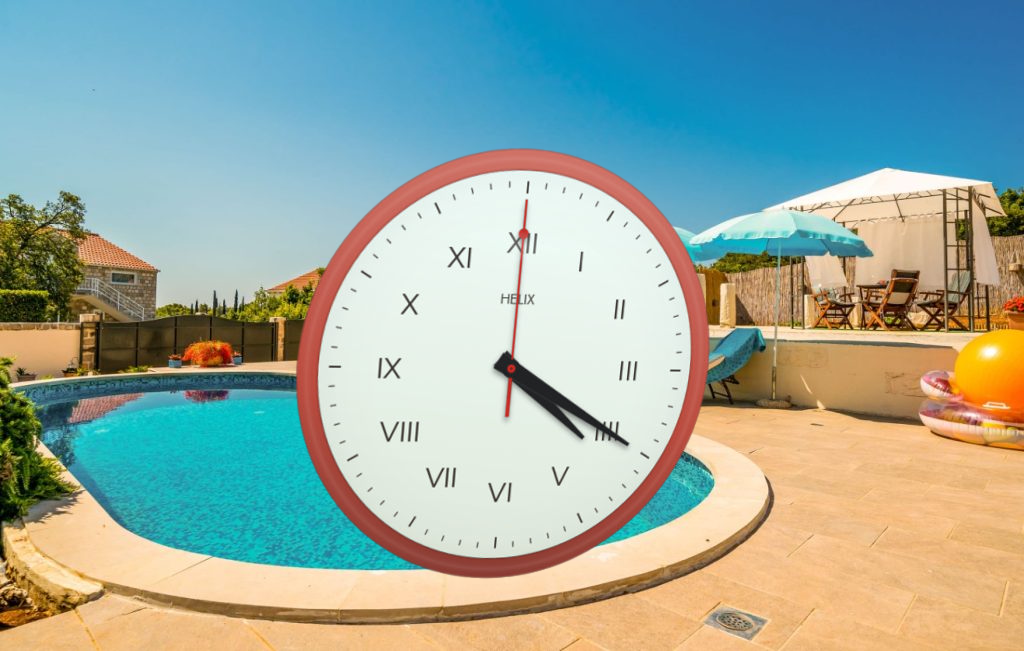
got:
4:20:00
